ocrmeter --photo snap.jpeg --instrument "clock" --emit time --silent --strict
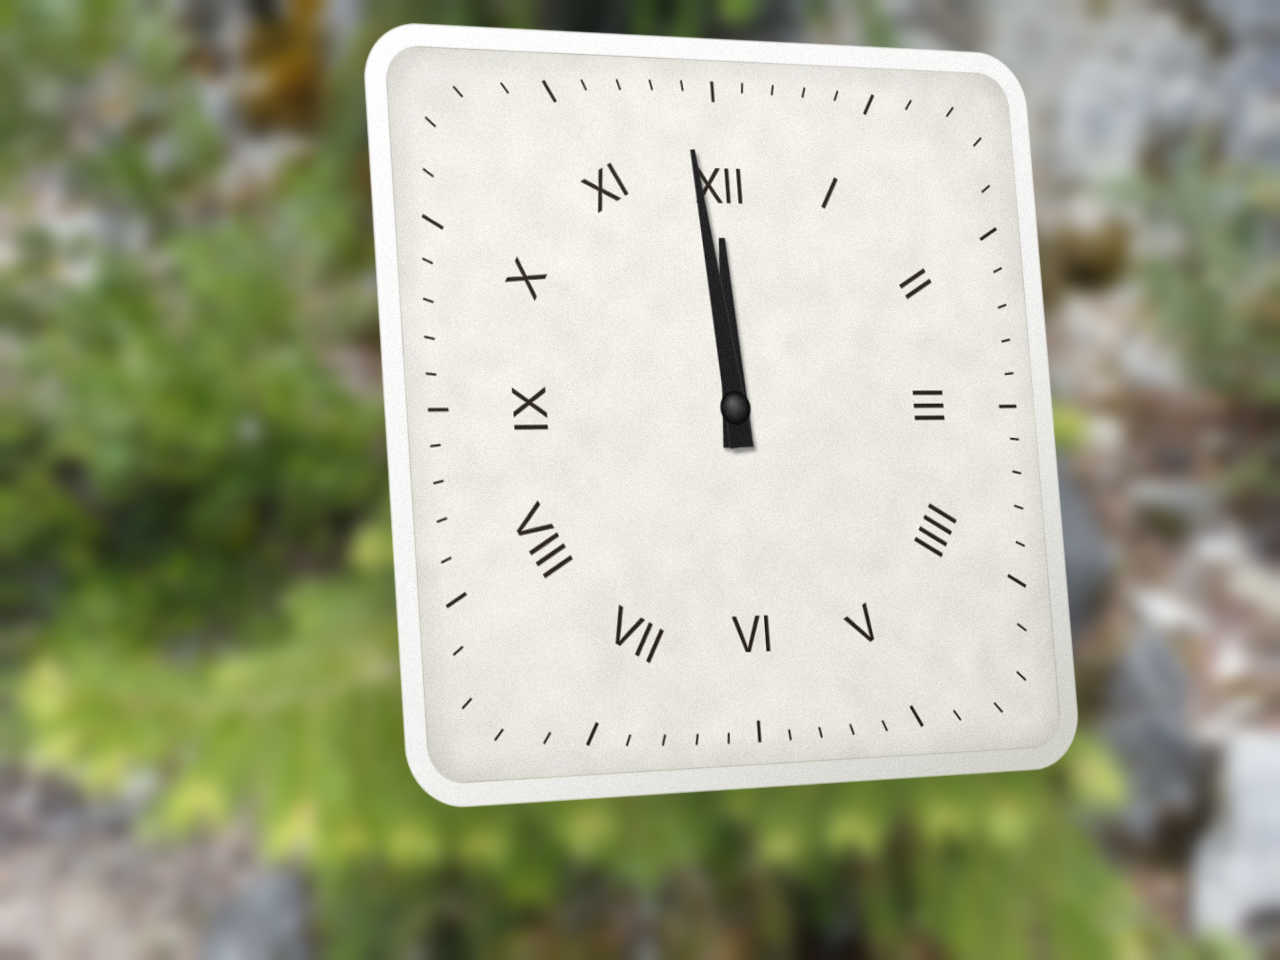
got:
11:59
